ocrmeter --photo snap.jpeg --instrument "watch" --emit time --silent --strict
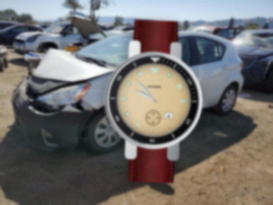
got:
9:53
